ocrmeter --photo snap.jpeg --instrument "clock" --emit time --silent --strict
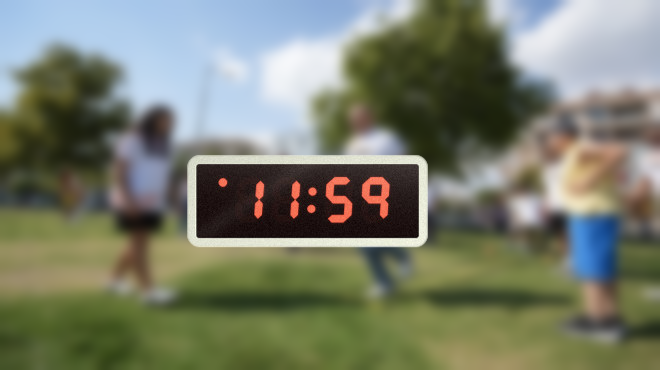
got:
11:59
